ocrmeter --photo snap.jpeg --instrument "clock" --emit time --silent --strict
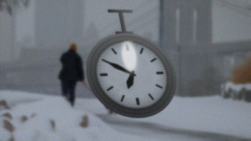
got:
6:50
